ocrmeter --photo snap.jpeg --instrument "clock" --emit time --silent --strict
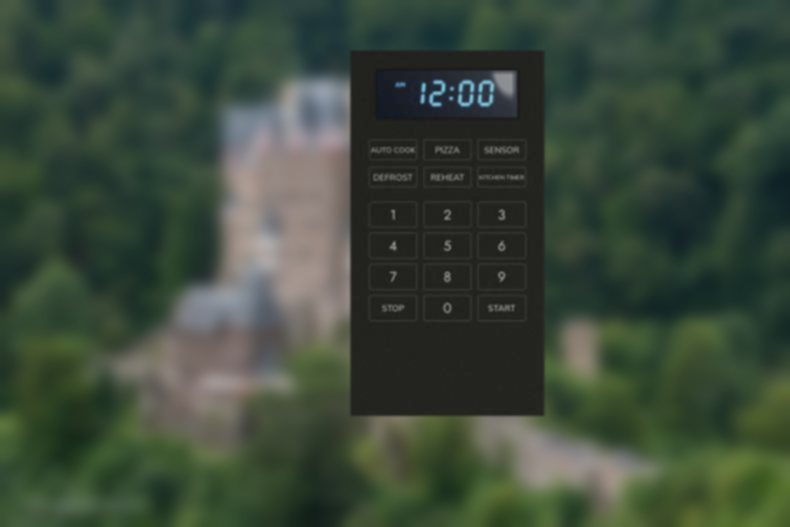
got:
12:00
